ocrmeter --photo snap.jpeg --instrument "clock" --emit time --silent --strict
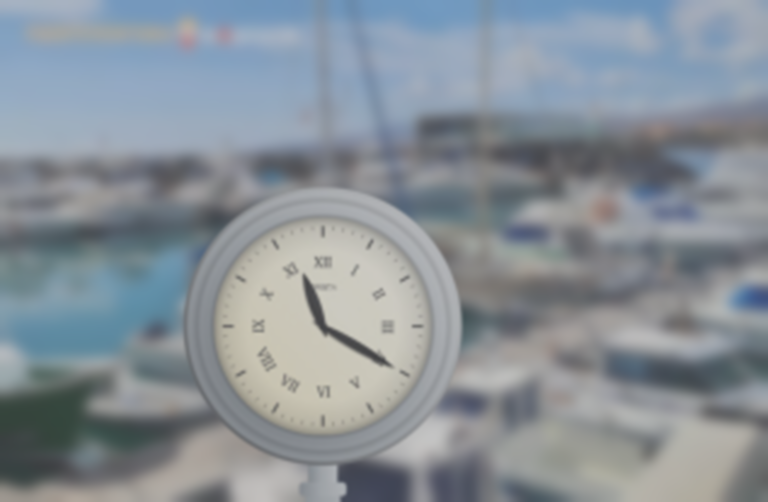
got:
11:20
